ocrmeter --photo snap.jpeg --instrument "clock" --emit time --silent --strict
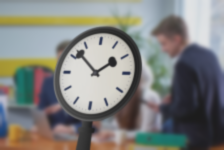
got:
1:52
